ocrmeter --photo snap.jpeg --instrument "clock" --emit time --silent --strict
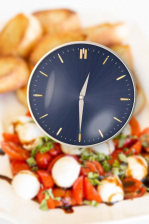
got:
12:30
